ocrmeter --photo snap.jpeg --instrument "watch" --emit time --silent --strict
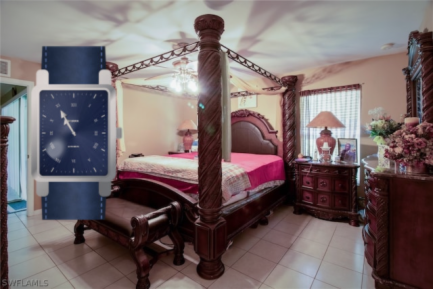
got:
10:55
